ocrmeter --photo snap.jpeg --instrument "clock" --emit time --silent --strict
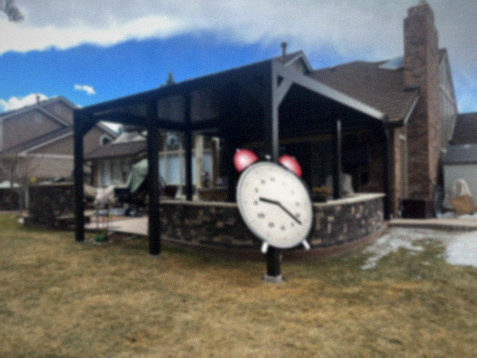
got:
9:22
